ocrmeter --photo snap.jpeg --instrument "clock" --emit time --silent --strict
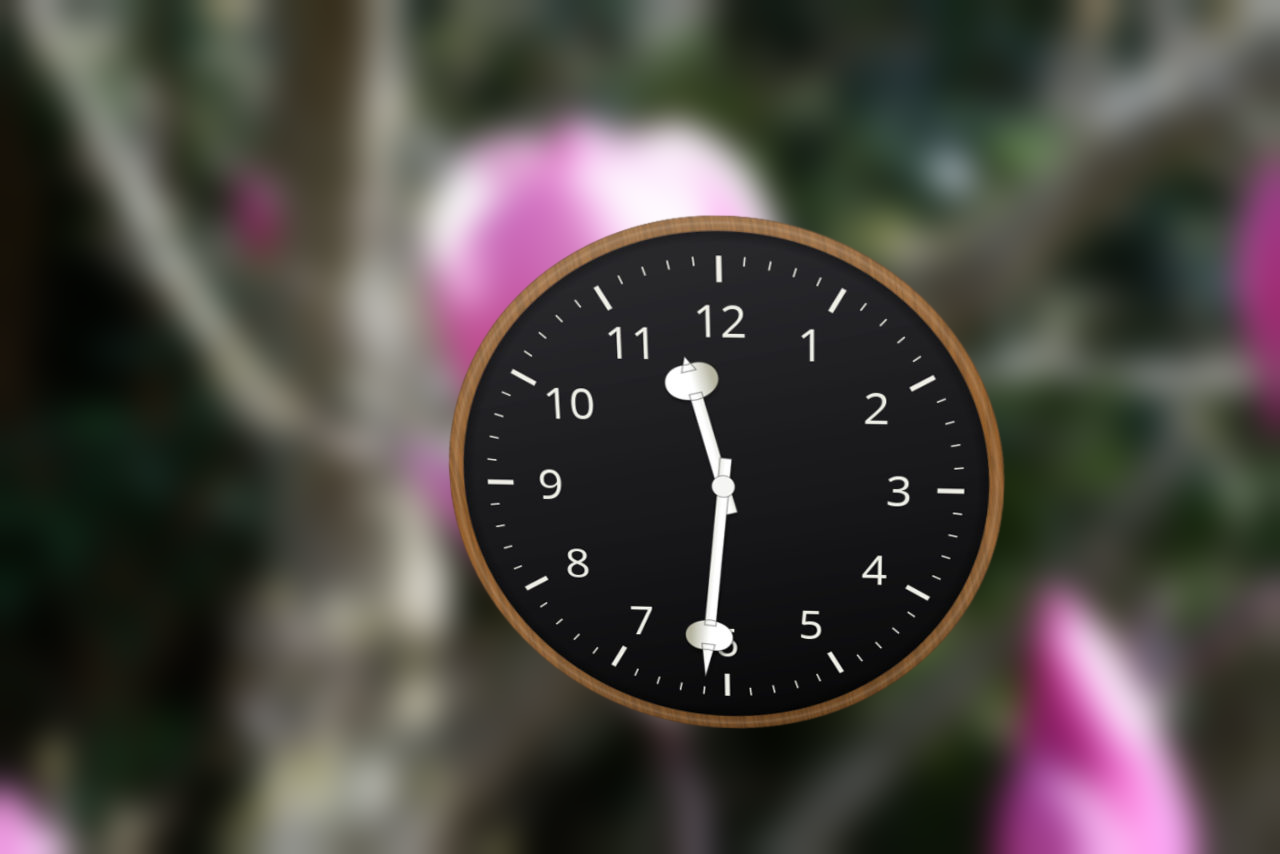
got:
11:31
